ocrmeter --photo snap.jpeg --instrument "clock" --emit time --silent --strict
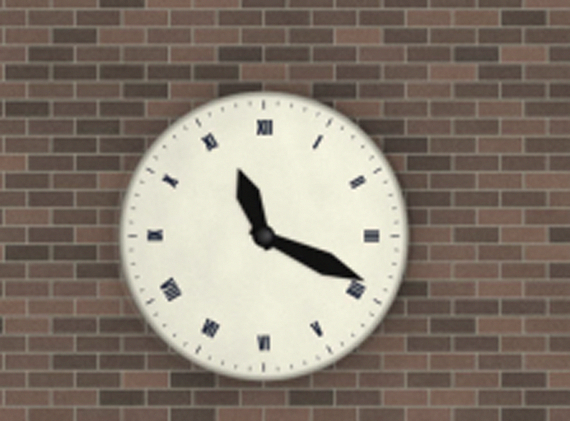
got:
11:19
